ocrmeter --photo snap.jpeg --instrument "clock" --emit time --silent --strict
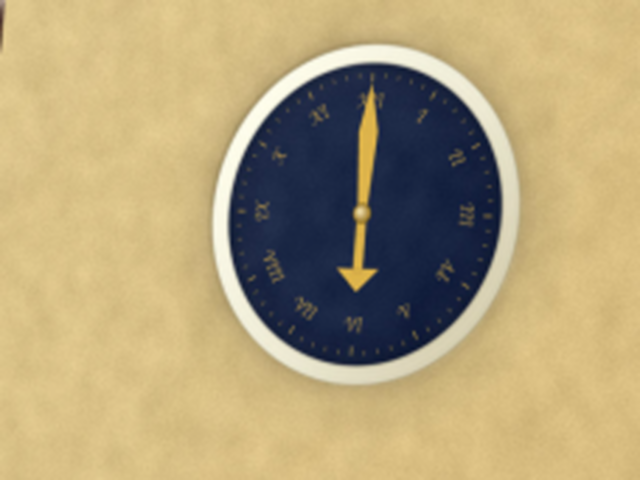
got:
6:00
